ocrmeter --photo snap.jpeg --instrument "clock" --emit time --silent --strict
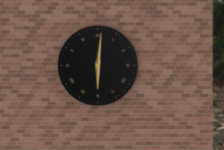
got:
6:01
